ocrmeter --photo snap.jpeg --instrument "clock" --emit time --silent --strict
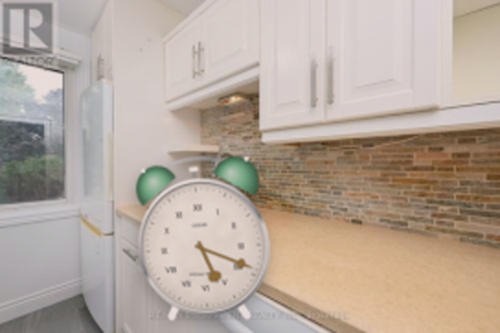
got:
5:19
